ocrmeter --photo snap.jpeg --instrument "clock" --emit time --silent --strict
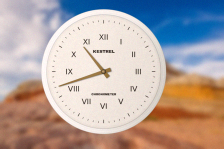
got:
10:42
